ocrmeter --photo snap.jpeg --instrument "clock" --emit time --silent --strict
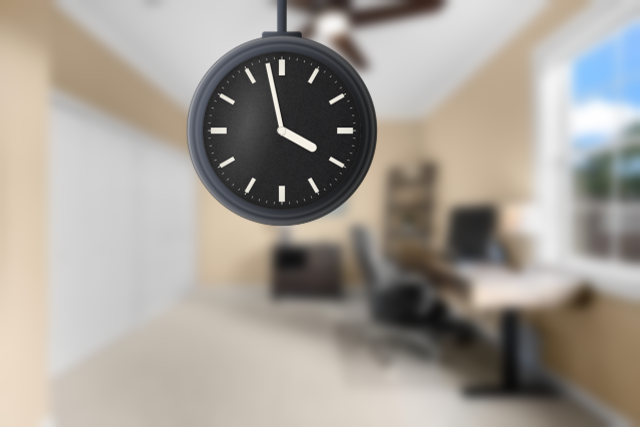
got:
3:58
